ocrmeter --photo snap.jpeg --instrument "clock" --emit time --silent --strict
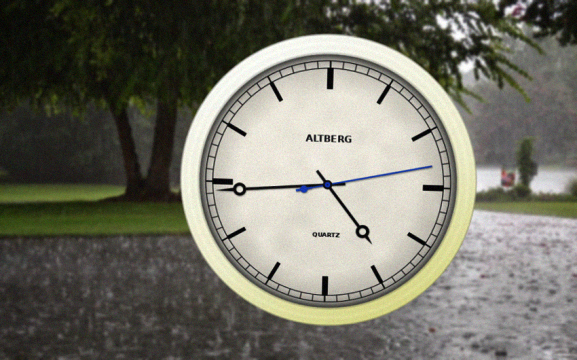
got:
4:44:13
